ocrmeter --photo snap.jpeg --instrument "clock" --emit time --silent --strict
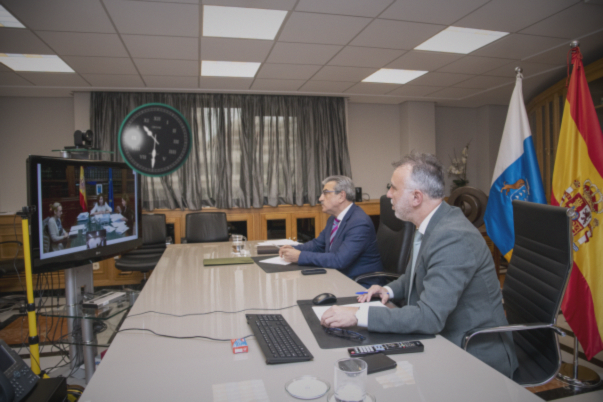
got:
10:30
